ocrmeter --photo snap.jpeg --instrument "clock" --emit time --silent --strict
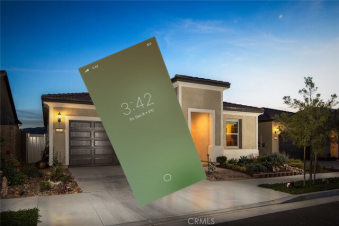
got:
3:42
